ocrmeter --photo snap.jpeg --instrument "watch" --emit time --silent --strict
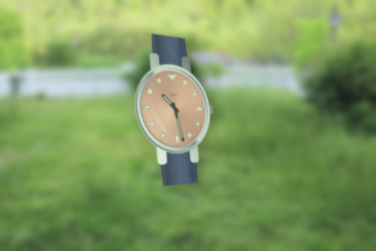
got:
10:28
